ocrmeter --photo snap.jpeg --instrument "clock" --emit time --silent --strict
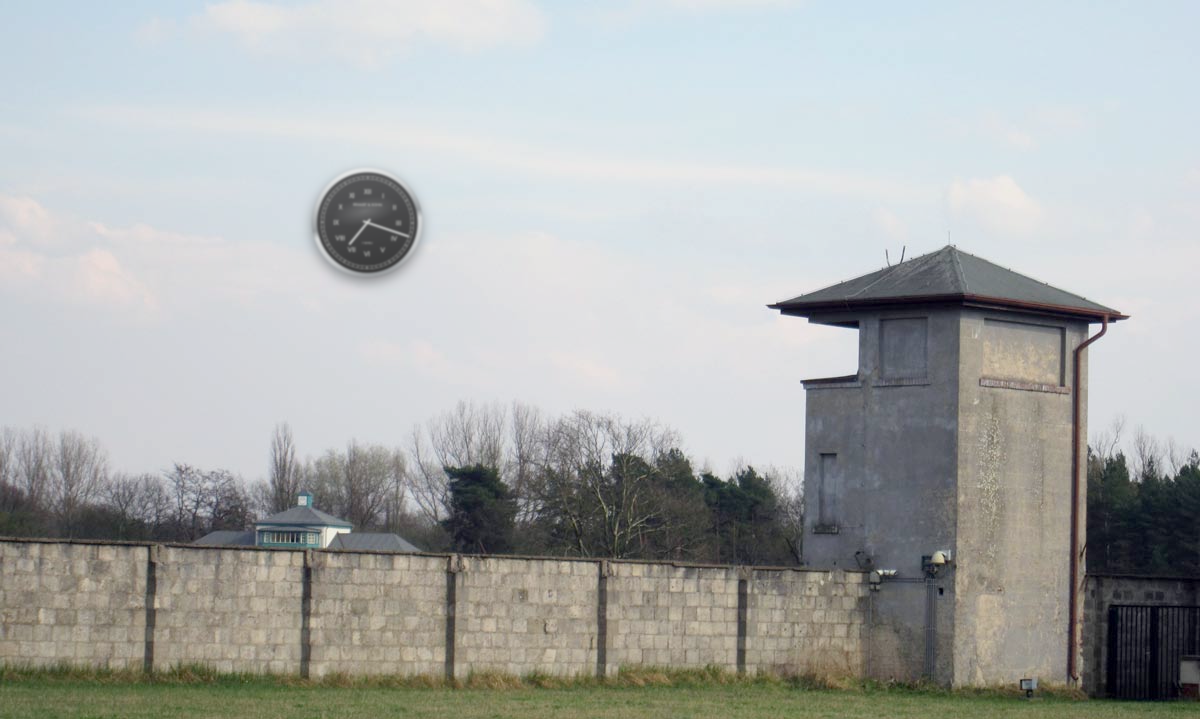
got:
7:18
